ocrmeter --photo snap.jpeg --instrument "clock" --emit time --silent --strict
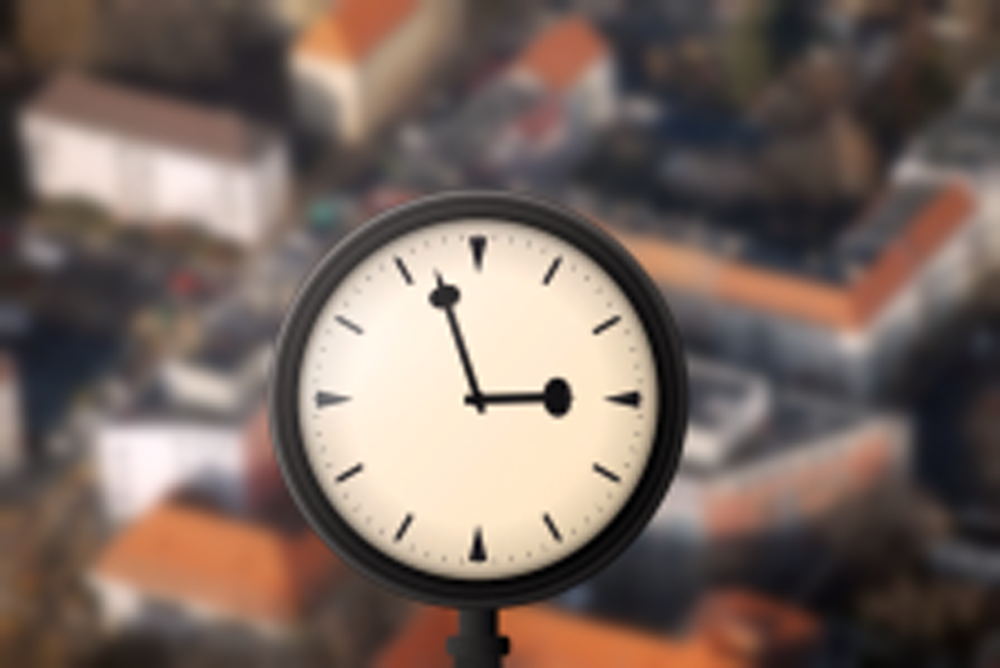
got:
2:57
